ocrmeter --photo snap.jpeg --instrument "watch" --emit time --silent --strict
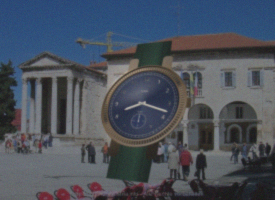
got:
8:18
